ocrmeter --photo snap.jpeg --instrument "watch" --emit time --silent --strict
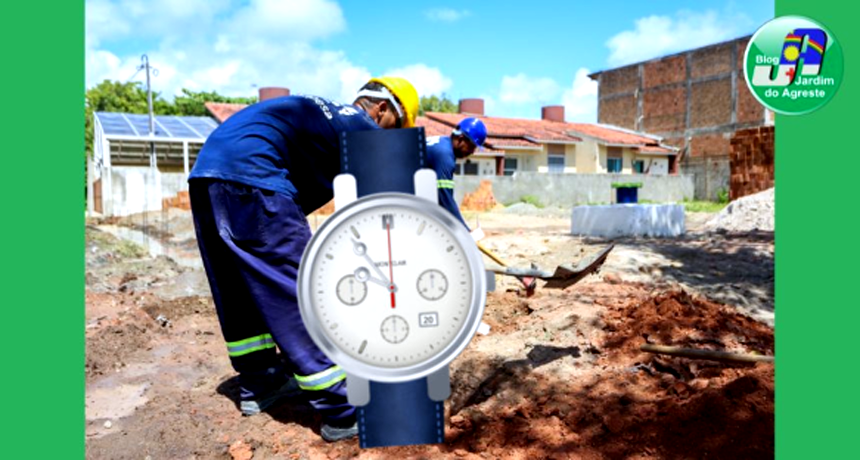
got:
9:54
